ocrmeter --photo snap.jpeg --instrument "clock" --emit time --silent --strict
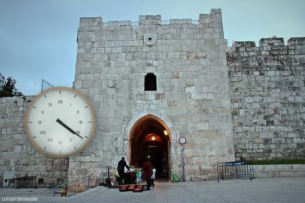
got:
4:21
